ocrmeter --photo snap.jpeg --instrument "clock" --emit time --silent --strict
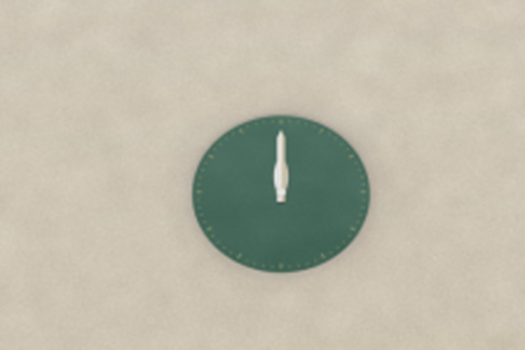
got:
12:00
